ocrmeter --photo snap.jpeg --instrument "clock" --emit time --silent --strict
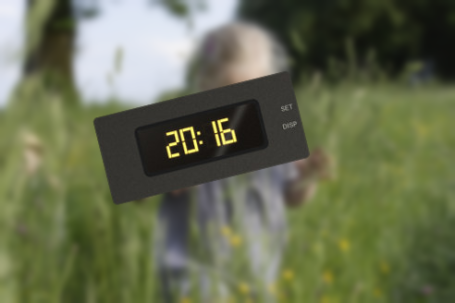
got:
20:16
